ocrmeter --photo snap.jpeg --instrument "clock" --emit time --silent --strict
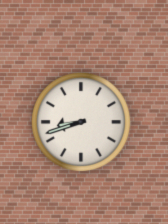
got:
8:42
